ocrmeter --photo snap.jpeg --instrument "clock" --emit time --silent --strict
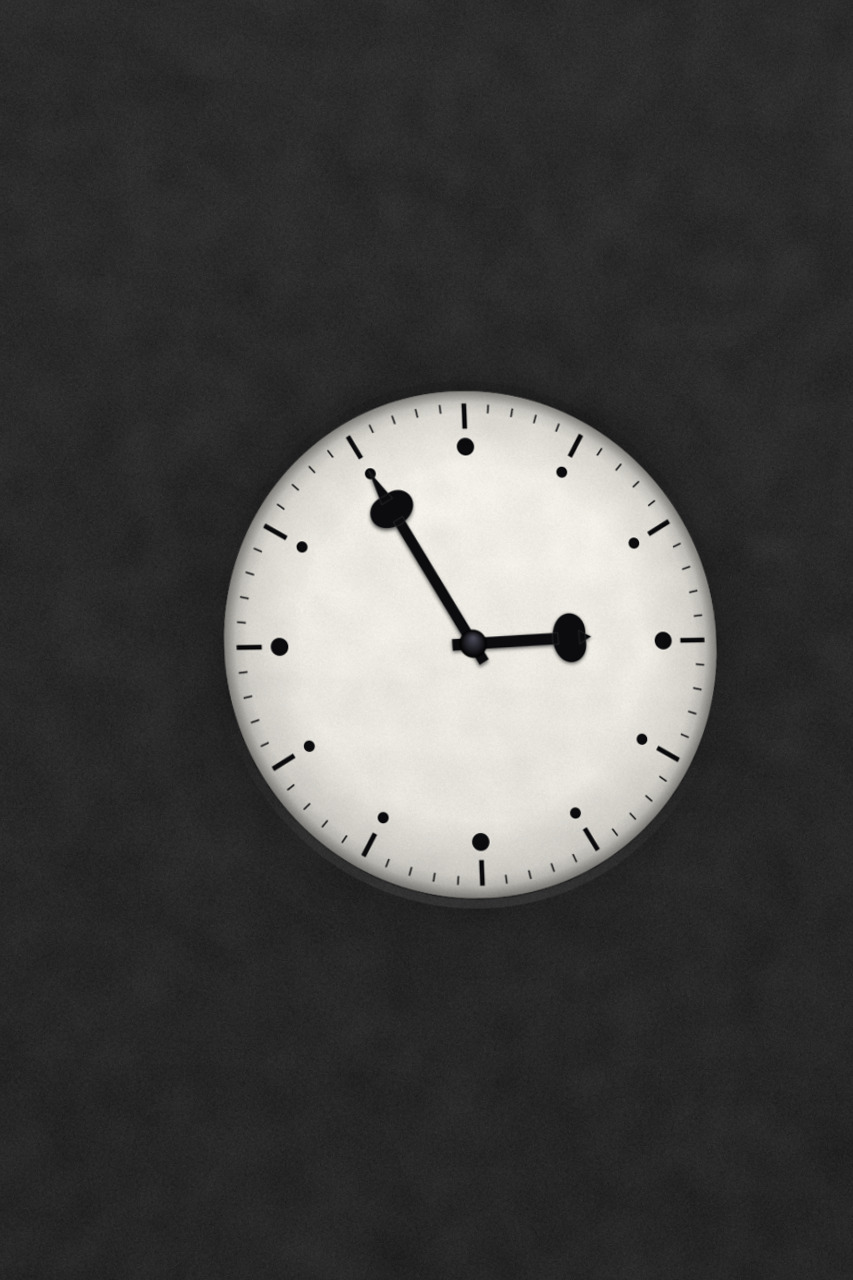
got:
2:55
